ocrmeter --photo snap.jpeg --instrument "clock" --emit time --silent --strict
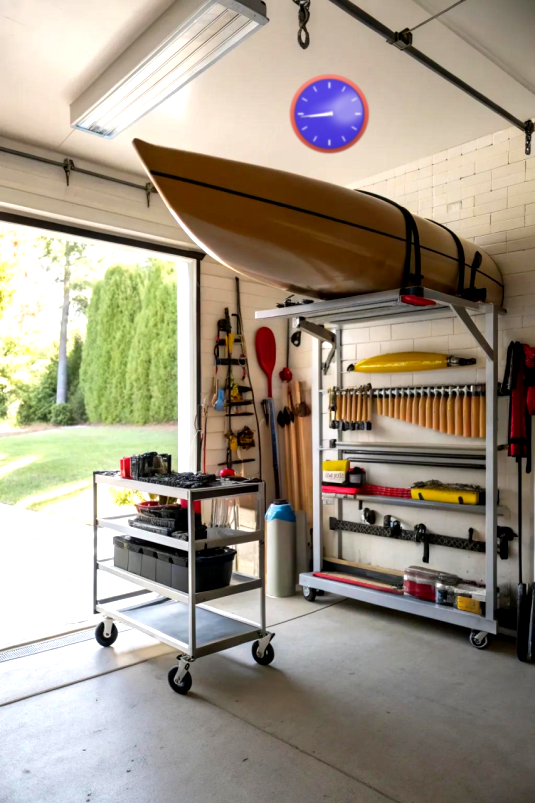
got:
8:44
